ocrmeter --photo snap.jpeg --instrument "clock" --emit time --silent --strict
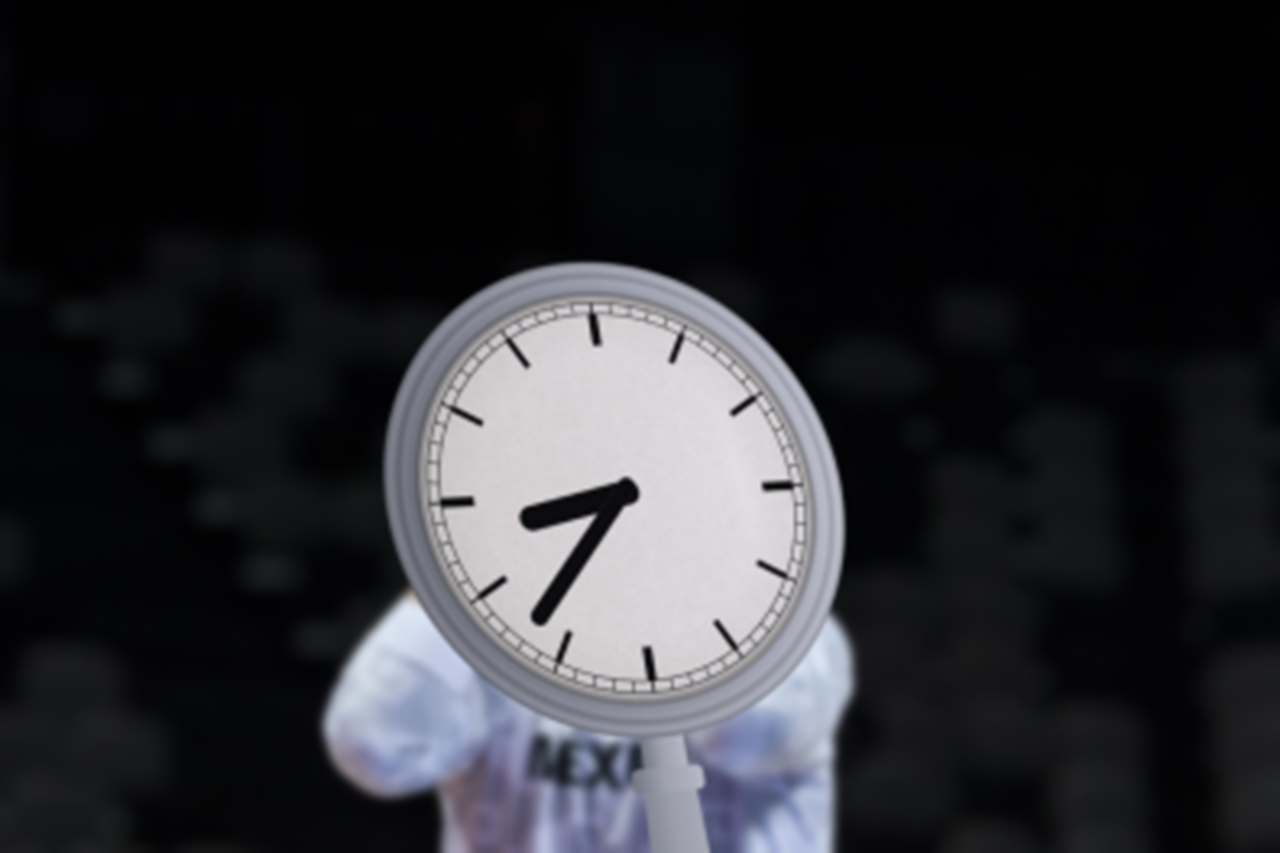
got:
8:37
